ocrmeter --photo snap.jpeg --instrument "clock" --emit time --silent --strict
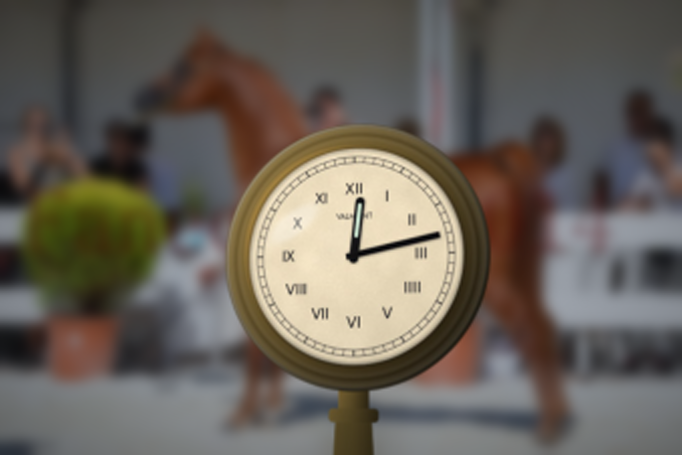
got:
12:13
